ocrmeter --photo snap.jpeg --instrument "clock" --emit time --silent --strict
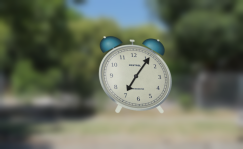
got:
7:06
